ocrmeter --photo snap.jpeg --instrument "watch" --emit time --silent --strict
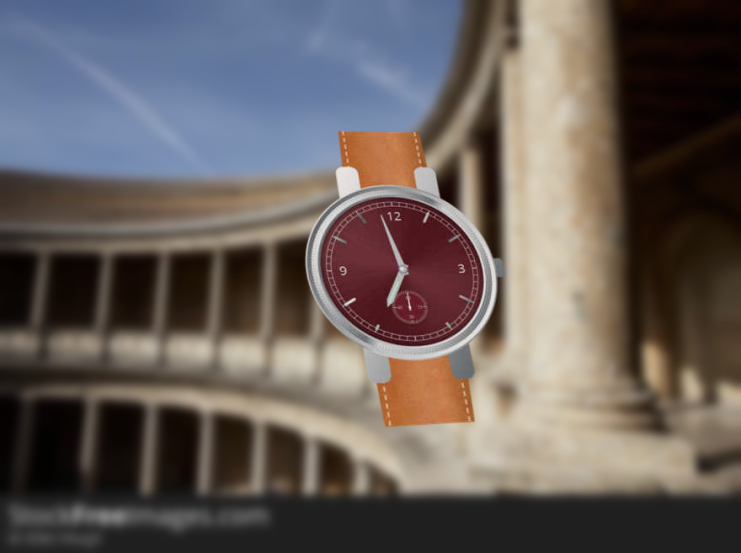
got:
6:58
